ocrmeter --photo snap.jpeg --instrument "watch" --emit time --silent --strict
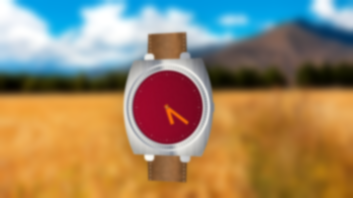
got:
5:21
